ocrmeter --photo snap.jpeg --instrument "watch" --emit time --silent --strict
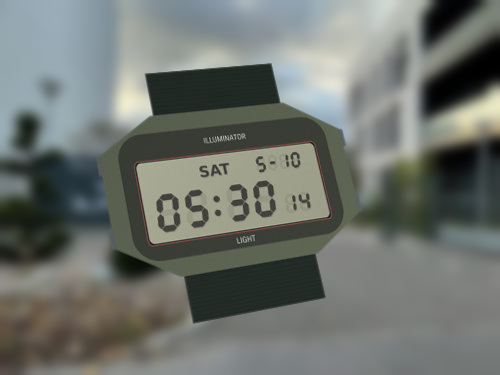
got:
5:30:14
